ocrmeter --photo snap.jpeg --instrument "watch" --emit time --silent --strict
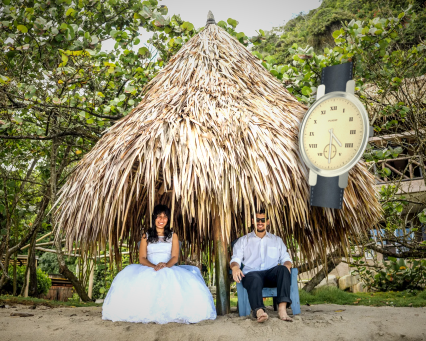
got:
4:30
